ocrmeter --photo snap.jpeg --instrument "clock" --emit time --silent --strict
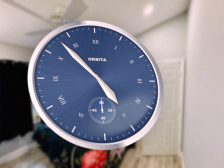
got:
4:53
